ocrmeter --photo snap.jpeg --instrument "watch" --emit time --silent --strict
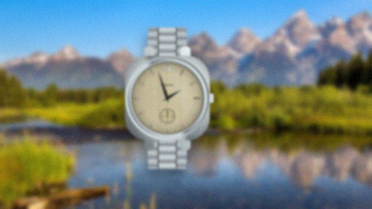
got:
1:57
